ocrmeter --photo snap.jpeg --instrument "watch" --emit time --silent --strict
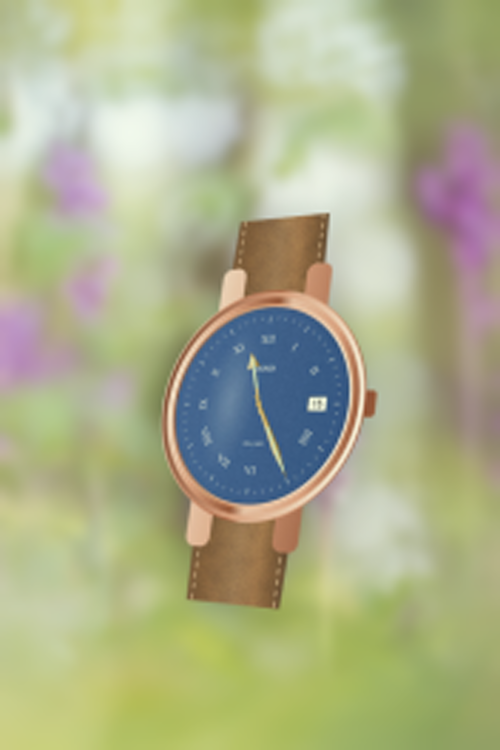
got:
11:25
